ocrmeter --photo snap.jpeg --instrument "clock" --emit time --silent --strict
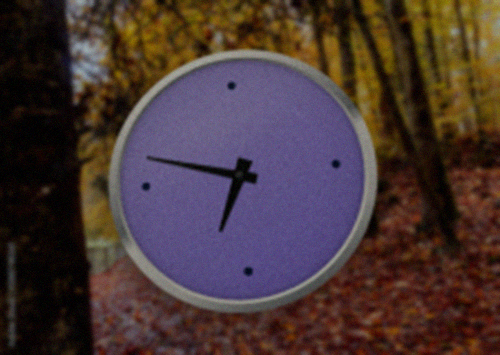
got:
6:48
